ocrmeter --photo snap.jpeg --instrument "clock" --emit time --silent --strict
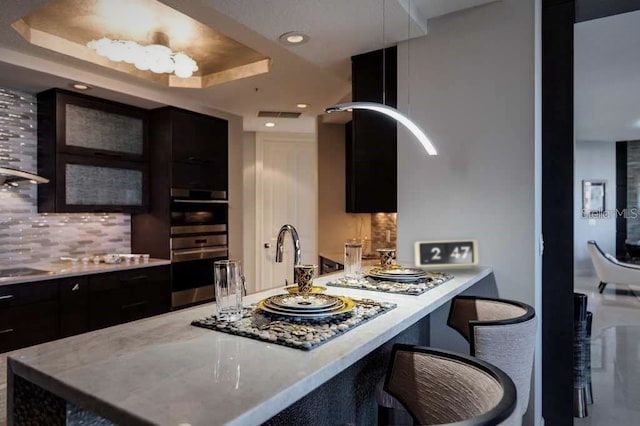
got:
2:47
